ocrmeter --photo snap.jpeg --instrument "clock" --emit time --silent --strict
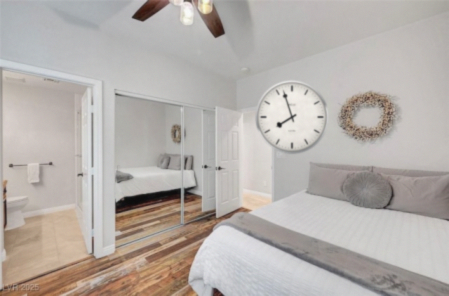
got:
7:57
